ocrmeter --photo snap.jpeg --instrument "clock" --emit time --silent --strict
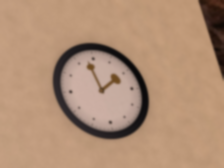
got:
1:58
